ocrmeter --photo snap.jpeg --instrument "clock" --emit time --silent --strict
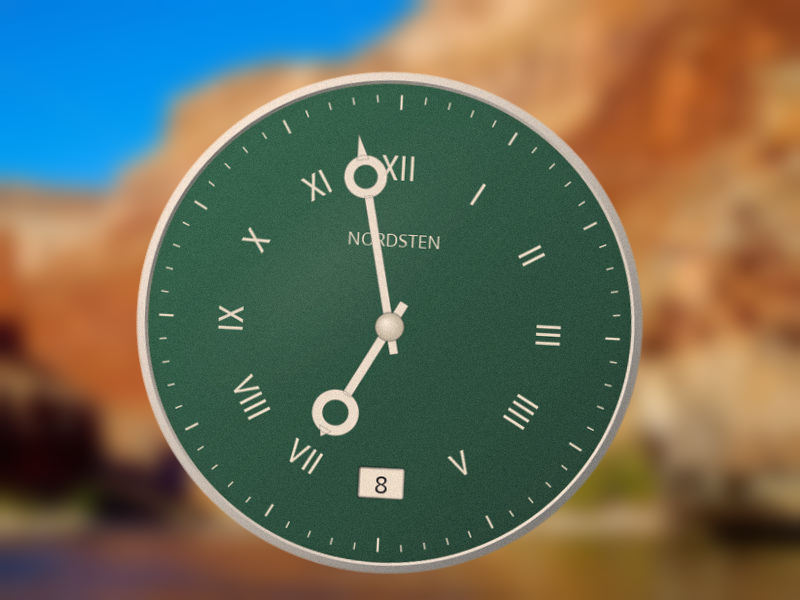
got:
6:58
